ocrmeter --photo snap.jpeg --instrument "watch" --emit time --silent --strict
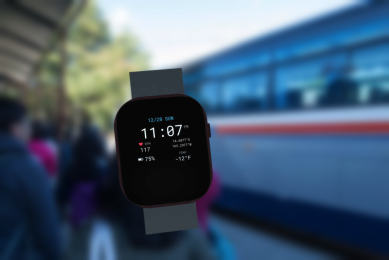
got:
11:07
